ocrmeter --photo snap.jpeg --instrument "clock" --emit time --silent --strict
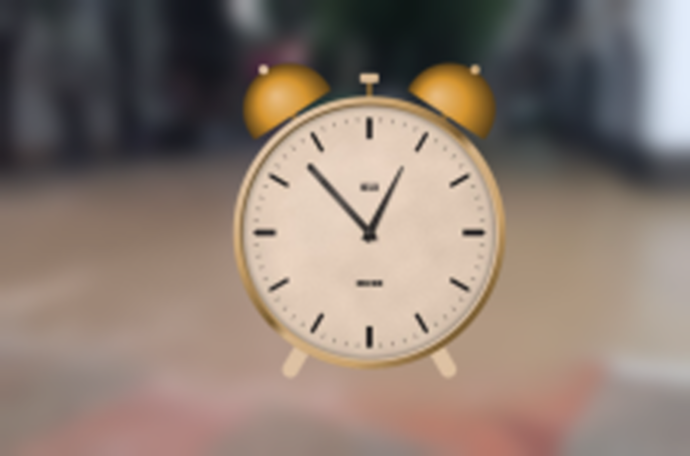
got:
12:53
